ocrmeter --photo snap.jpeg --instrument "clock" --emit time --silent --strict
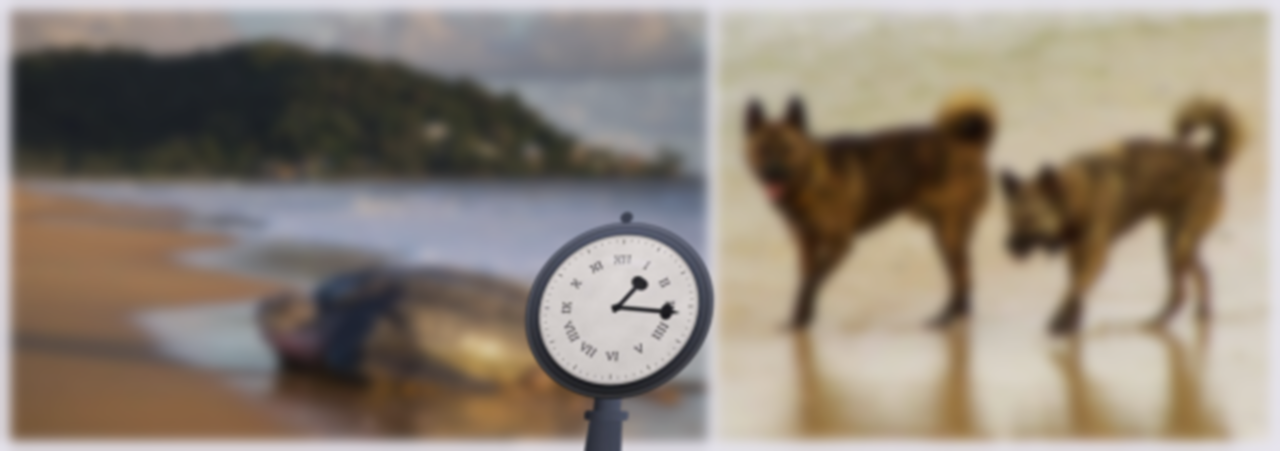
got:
1:16
